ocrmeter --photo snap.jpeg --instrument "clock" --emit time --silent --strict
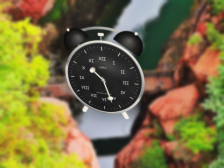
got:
10:27
